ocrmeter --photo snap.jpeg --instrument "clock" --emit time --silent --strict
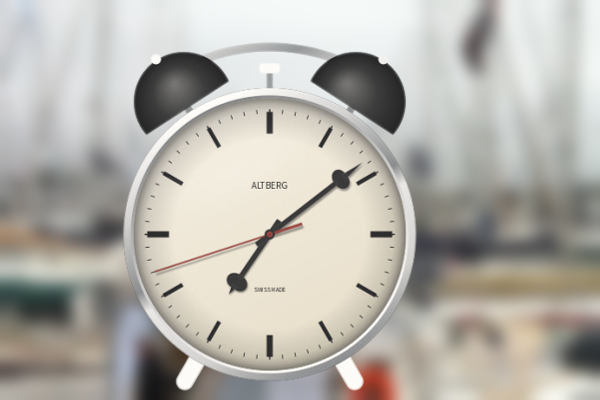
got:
7:08:42
